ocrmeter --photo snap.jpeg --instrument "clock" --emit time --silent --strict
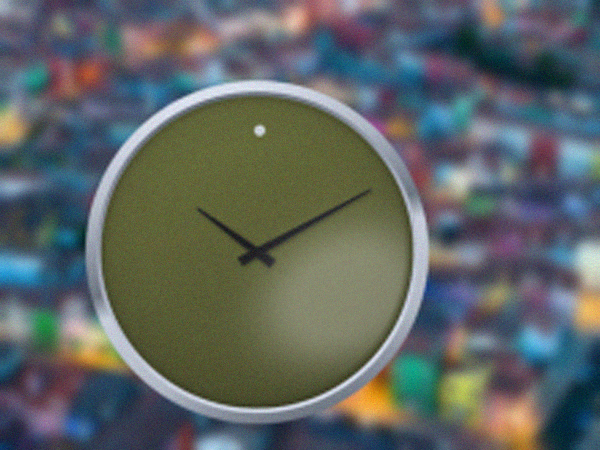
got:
10:10
